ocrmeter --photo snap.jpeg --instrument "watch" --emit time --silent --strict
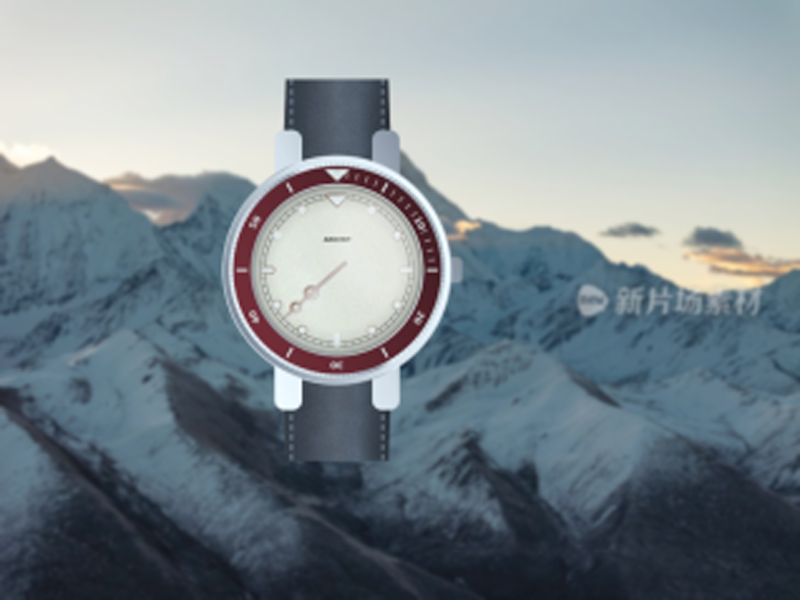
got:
7:38
